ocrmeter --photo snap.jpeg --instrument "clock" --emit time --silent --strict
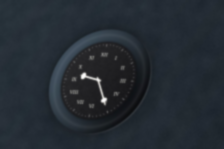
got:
9:25
